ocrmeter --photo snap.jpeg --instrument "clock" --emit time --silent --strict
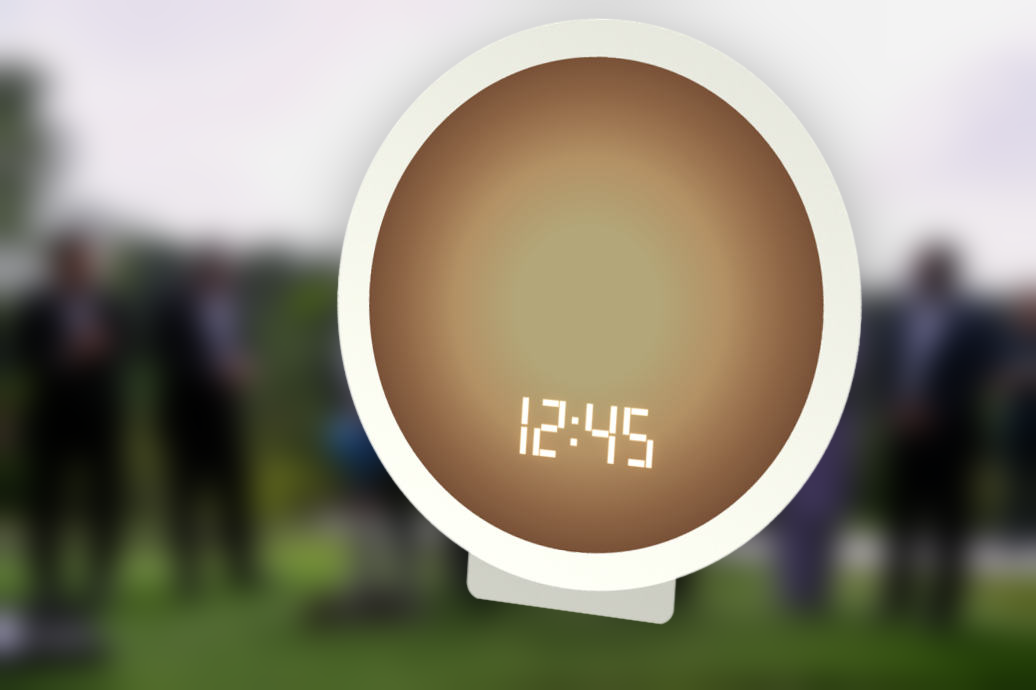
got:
12:45
